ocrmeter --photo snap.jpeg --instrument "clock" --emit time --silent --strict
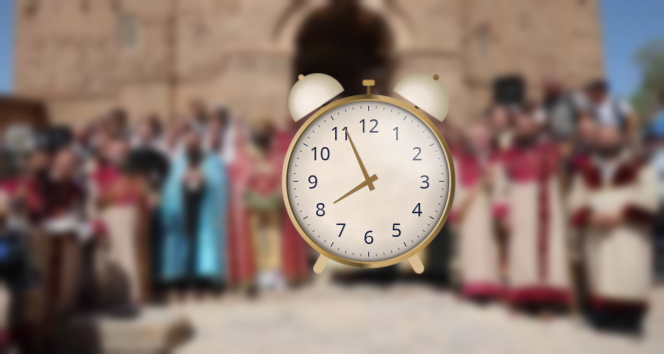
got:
7:56
